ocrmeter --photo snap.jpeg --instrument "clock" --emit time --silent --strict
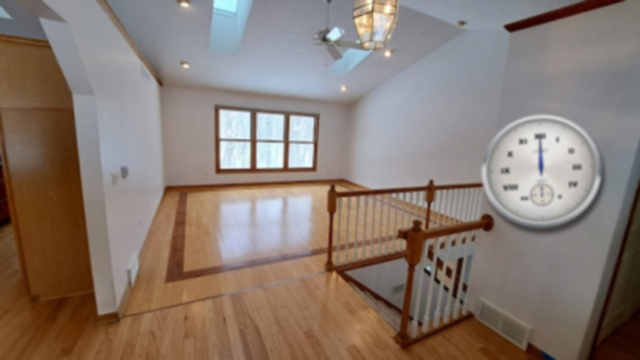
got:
12:00
